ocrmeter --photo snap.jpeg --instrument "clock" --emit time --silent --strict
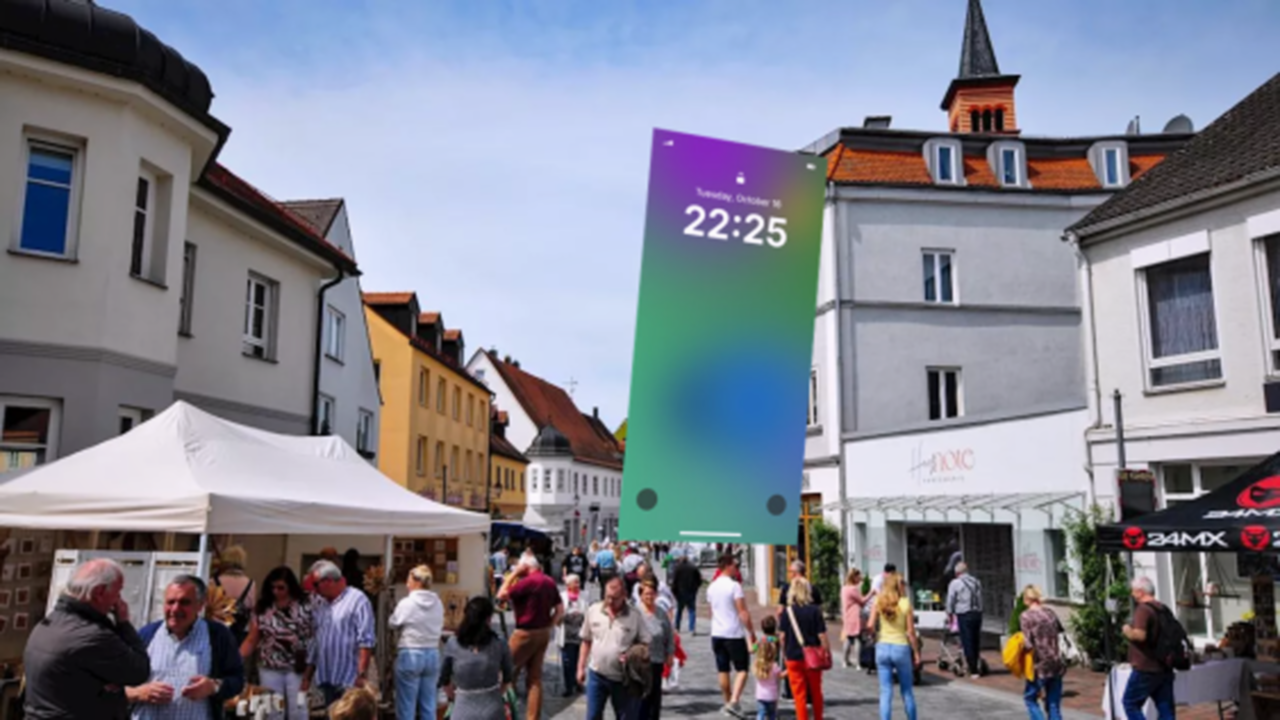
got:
22:25
